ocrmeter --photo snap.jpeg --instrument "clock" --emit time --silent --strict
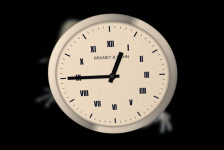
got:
12:45
